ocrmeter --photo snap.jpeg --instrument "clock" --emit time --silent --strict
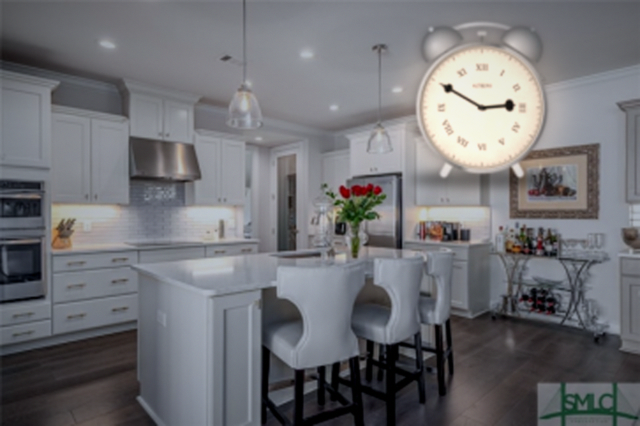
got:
2:50
